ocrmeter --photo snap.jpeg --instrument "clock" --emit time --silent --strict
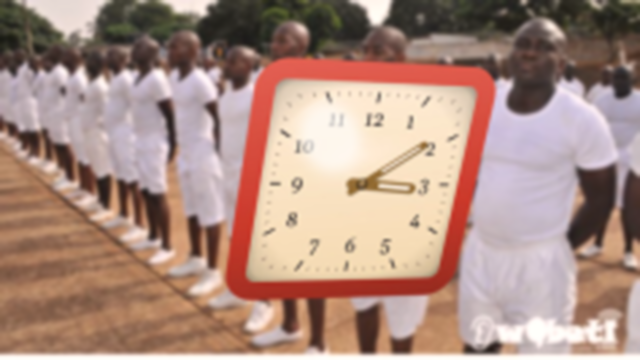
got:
3:09
